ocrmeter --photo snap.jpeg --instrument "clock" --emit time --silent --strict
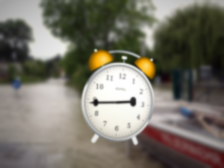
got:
2:44
